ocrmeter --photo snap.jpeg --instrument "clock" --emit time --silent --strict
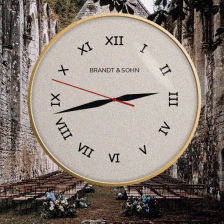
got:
2:42:48
